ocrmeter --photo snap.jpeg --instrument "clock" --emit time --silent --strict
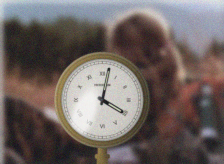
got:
4:02
